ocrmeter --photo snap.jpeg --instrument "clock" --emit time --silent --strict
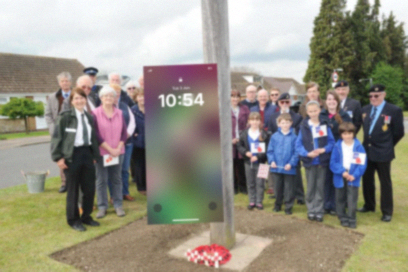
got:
10:54
